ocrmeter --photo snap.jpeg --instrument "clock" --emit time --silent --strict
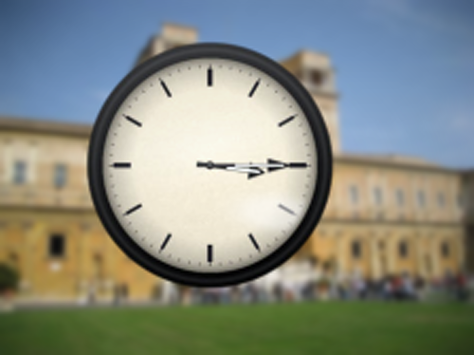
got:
3:15
